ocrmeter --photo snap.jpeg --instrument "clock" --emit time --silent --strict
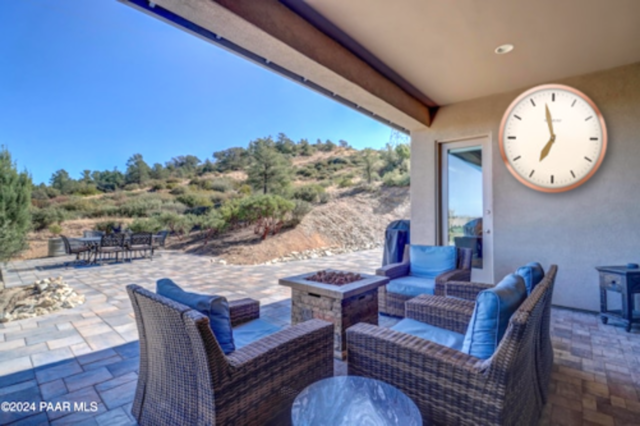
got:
6:58
